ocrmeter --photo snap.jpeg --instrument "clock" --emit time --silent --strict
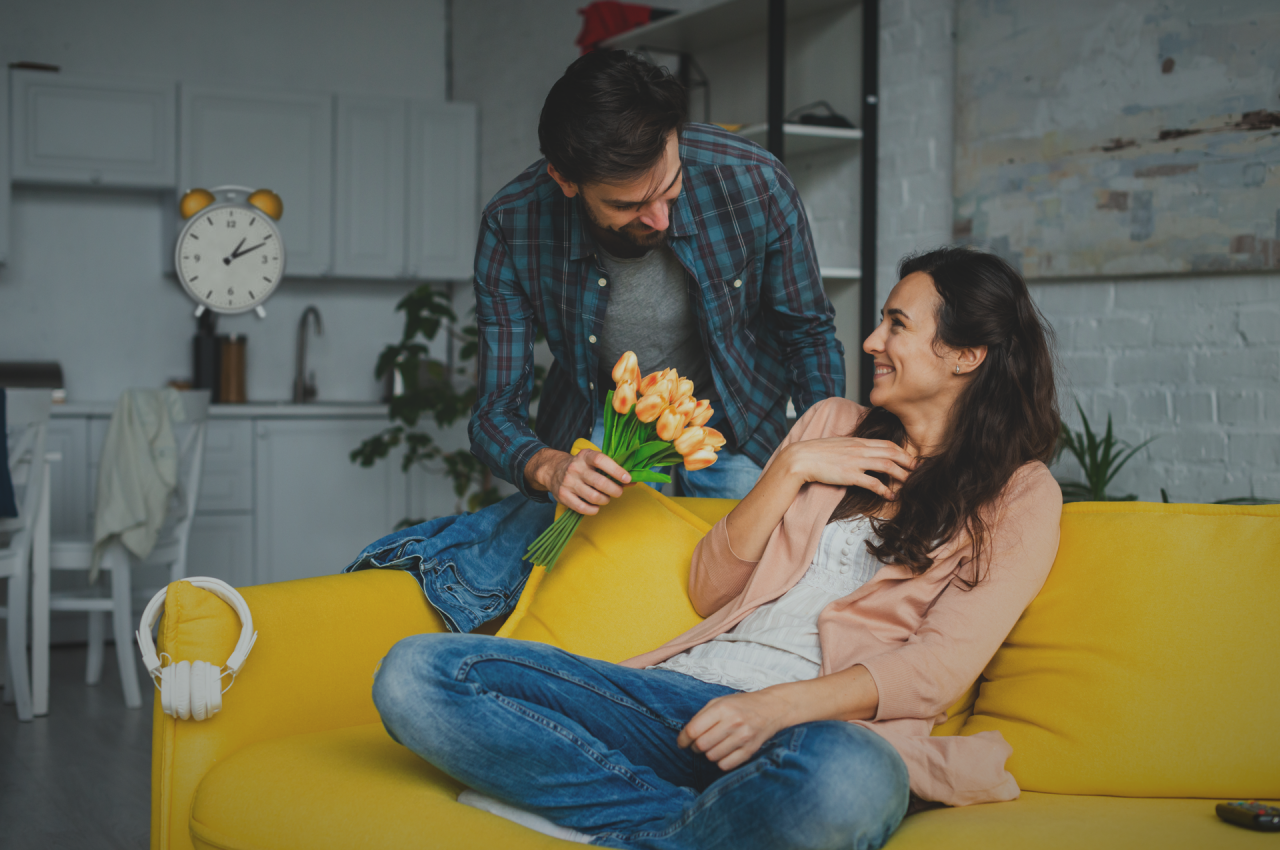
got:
1:11
